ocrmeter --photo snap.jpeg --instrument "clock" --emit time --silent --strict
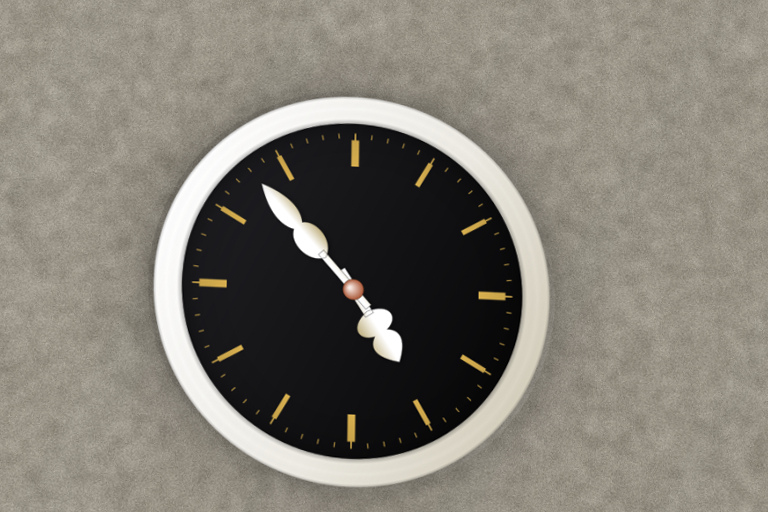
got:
4:53
